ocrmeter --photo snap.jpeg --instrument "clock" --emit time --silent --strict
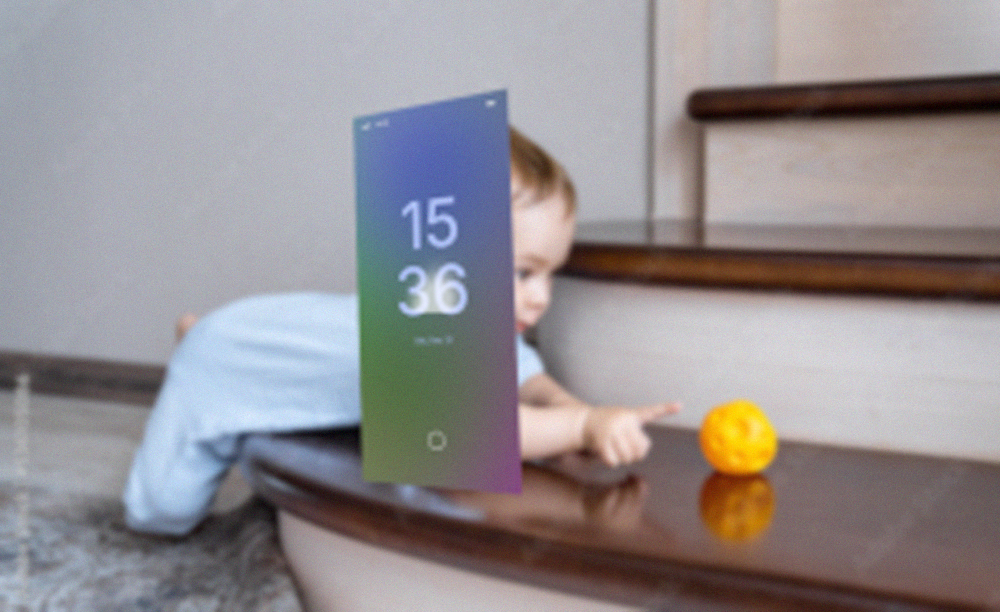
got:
15:36
